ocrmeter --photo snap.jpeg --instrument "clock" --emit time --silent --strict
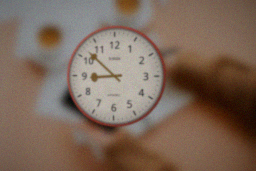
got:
8:52
